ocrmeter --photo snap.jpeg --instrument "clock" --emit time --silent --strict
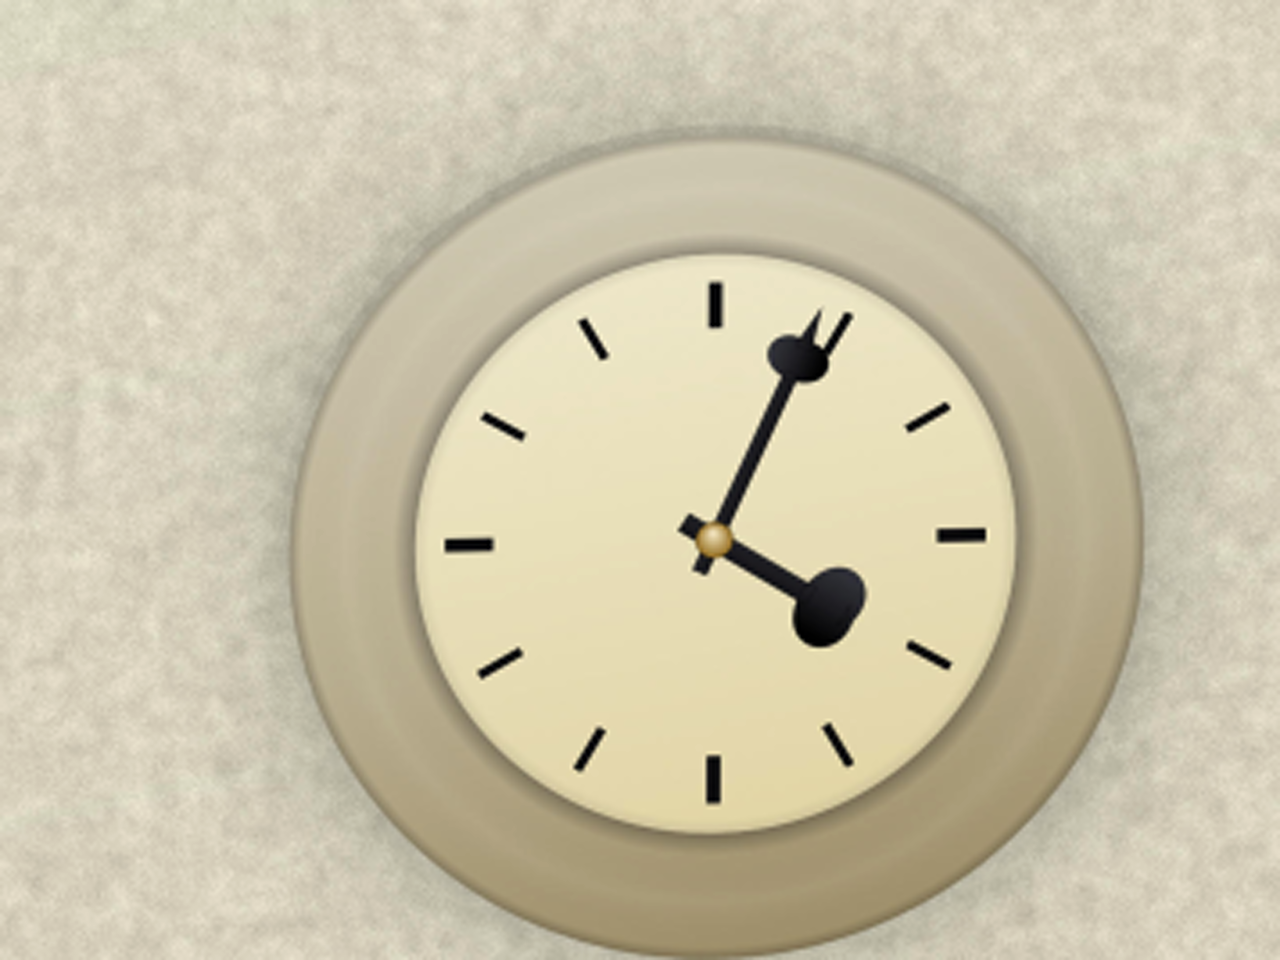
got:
4:04
